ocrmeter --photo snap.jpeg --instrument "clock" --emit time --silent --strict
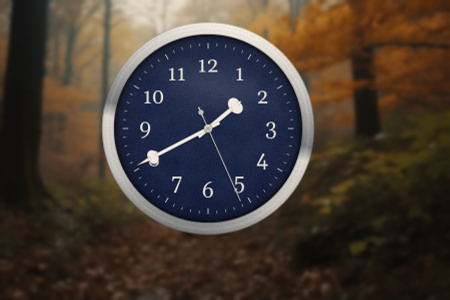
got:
1:40:26
